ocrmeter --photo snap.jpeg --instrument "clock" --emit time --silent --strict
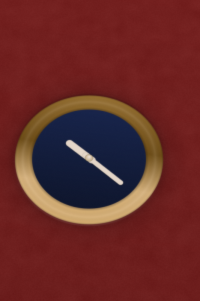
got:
10:22
